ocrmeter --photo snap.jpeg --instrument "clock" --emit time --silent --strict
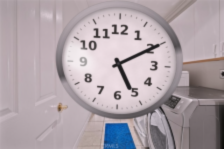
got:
5:10
